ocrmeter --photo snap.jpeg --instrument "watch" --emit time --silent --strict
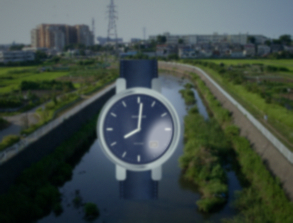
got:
8:01
